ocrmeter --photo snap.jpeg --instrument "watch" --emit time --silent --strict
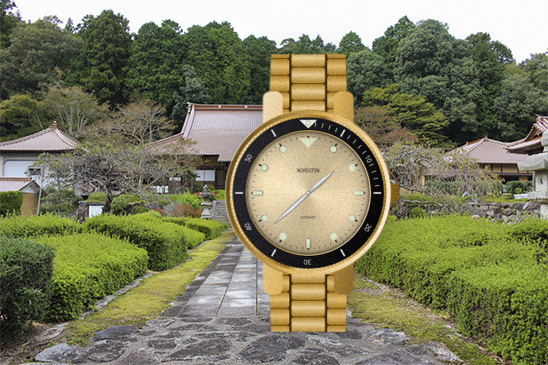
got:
1:38
